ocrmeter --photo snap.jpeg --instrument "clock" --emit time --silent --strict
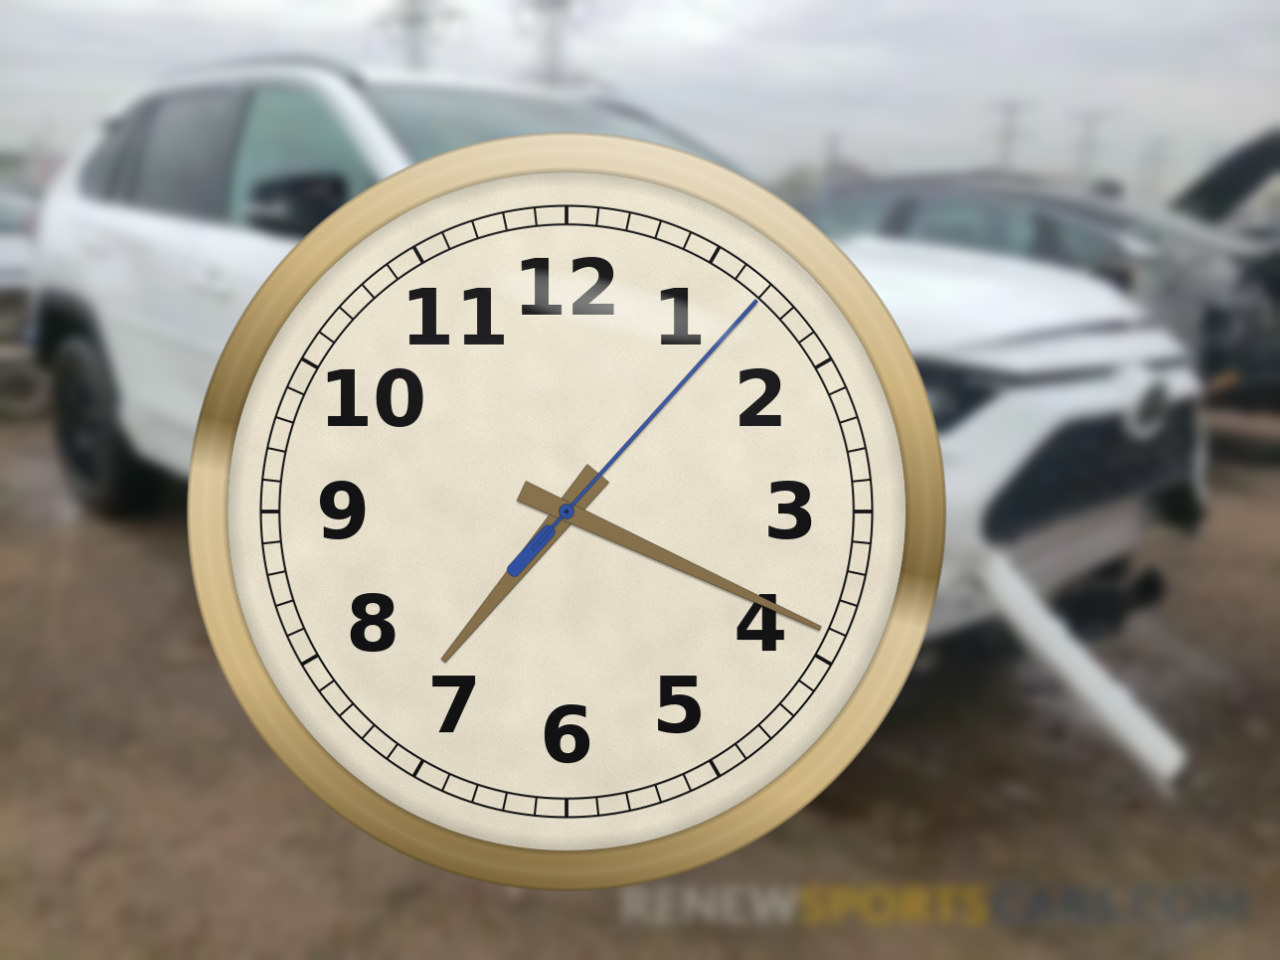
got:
7:19:07
